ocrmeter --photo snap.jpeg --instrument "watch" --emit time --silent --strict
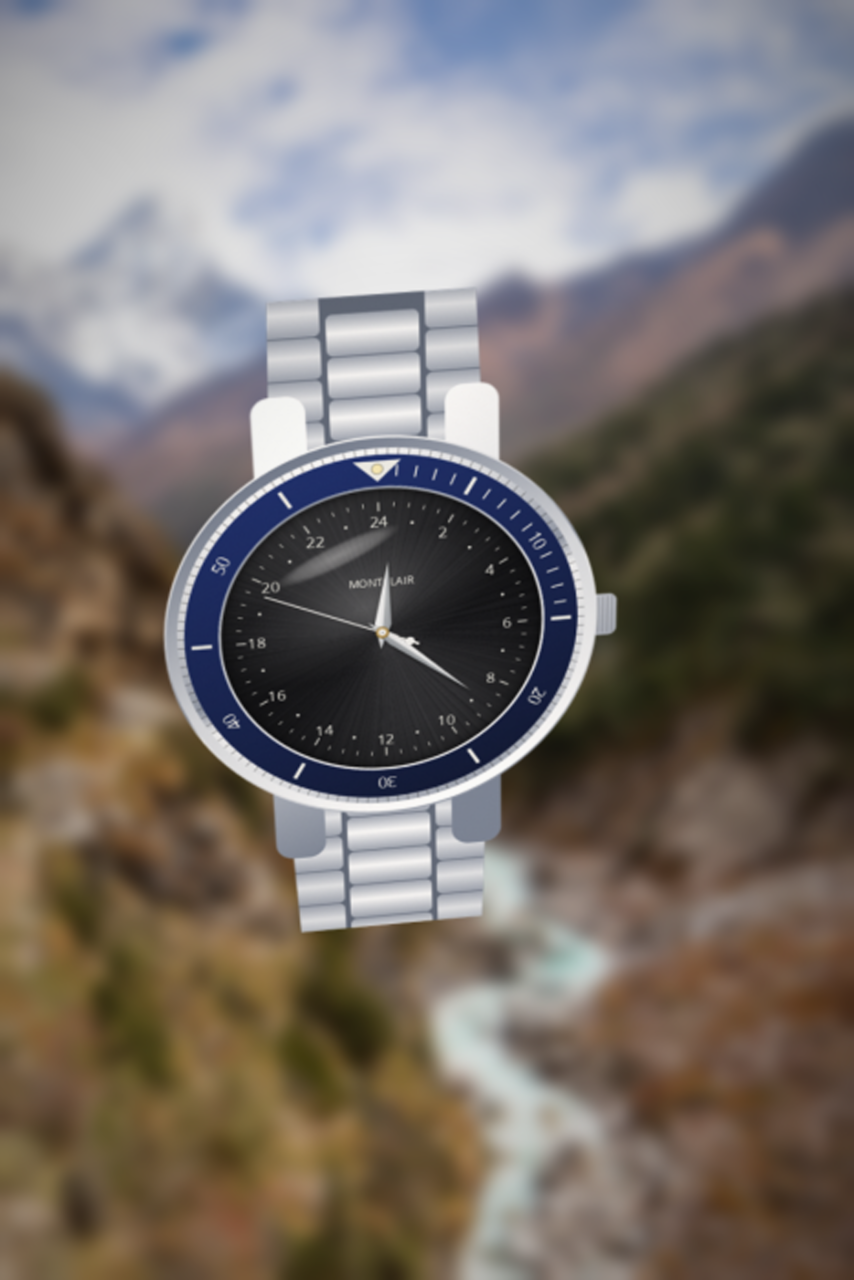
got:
0:21:49
